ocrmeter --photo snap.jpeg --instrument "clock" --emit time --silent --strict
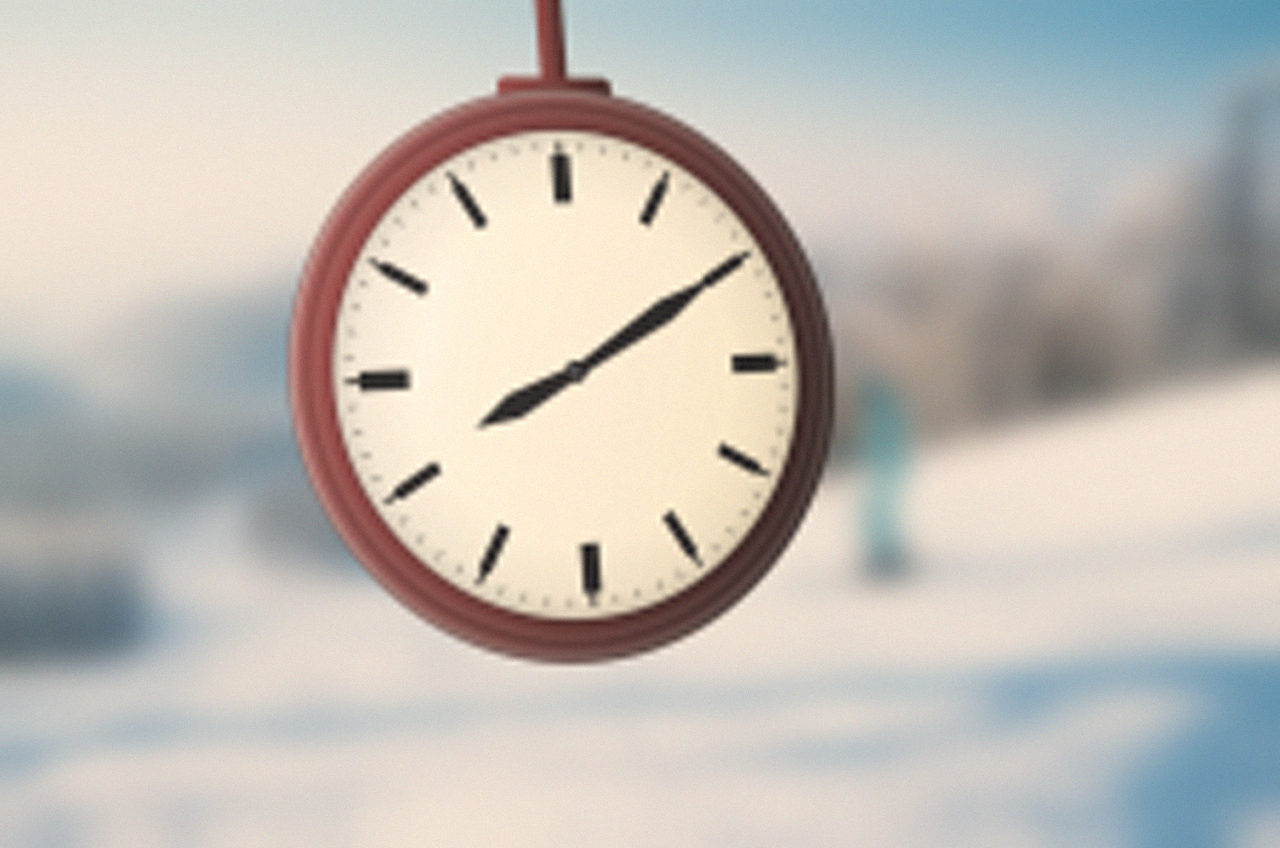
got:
8:10
